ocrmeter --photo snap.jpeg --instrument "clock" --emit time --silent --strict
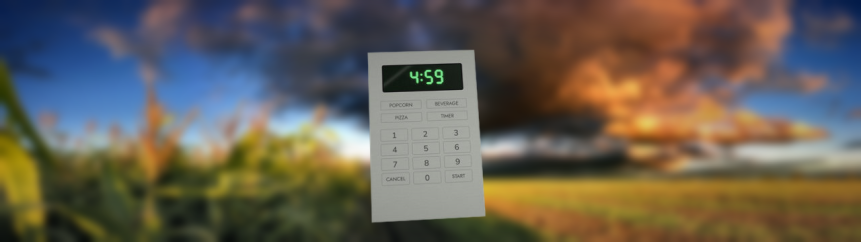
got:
4:59
